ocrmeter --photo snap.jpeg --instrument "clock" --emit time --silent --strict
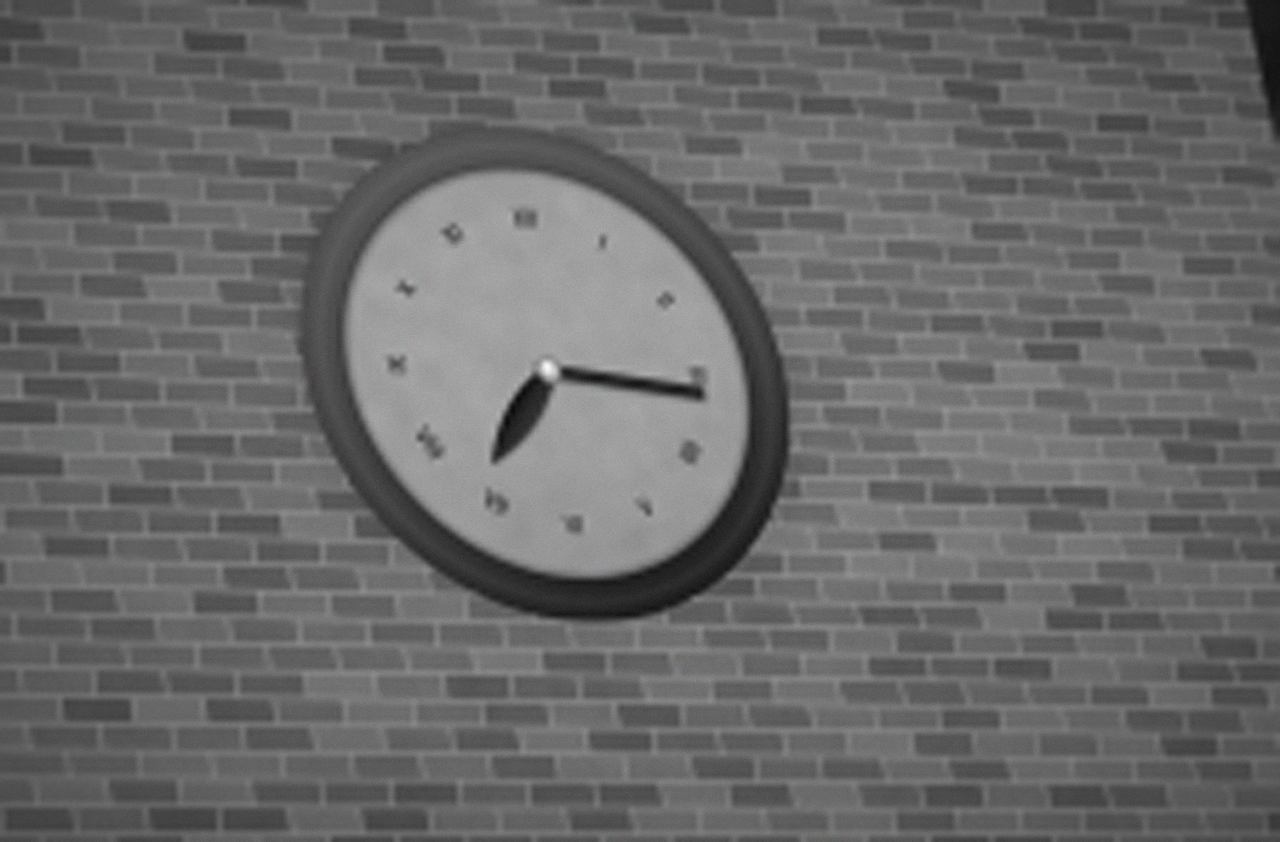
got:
7:16
